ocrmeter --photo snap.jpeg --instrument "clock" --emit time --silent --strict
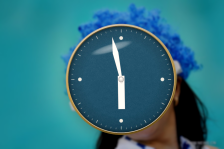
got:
5:58
